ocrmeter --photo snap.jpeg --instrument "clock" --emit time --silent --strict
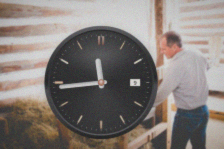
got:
11:44
